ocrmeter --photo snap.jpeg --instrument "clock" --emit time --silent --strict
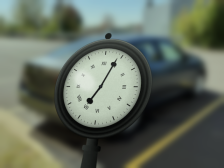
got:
7:04
